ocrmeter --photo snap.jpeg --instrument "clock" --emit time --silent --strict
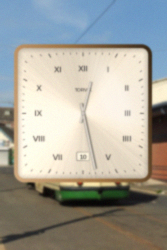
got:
12:28
